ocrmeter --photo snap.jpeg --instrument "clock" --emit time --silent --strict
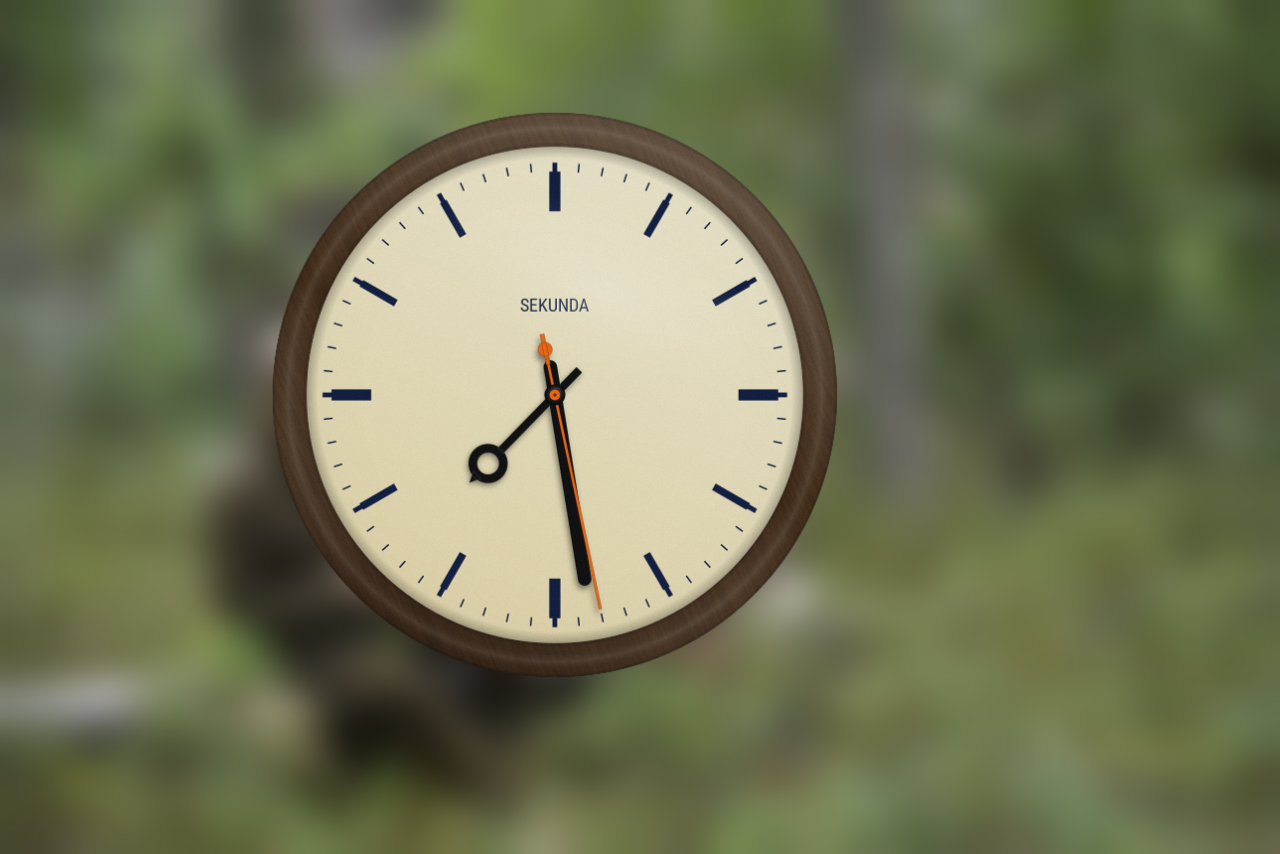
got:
7:28:28
